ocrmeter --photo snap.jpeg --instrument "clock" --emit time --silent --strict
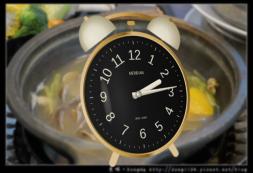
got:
2:14
